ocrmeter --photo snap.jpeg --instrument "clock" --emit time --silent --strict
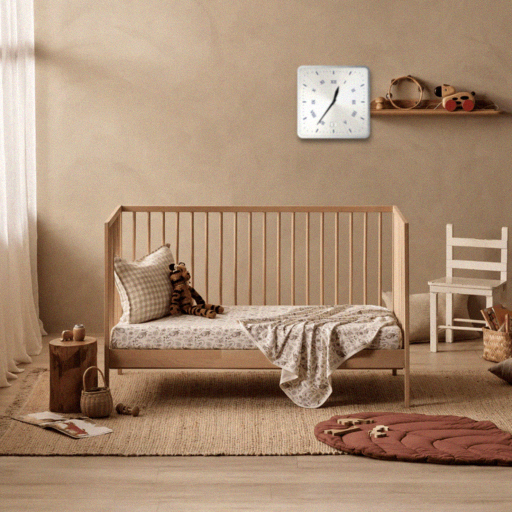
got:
12:36
